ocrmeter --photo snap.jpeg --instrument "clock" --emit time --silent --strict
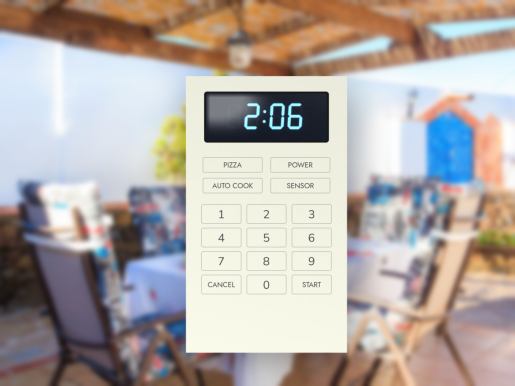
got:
2:06
